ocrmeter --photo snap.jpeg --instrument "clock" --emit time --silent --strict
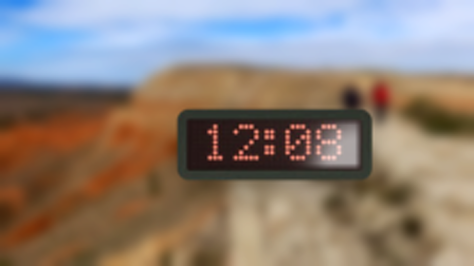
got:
12:08
